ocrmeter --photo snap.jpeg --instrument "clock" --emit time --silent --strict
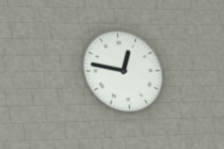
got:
12:47
